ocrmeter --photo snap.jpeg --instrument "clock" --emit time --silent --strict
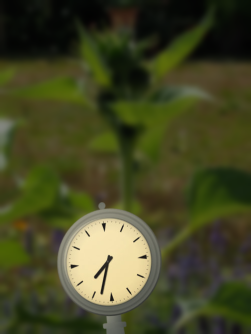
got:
7:33
